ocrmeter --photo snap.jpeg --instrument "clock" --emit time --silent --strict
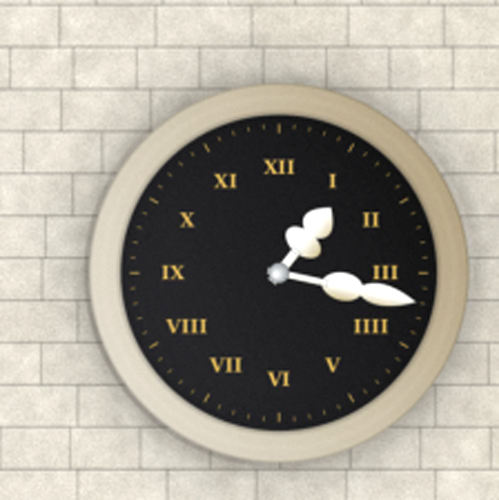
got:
1:17
